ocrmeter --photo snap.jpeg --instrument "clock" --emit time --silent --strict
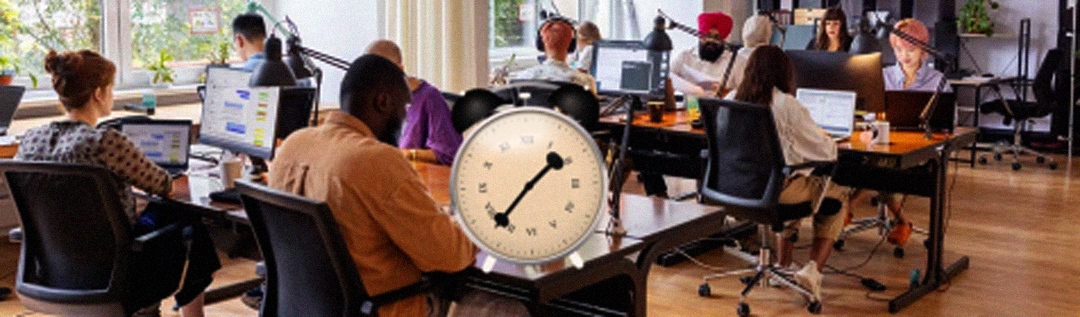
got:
1:37
